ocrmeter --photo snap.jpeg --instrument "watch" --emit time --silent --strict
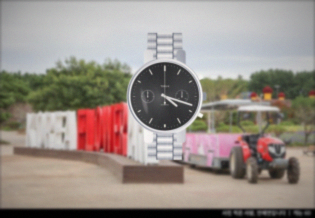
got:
4:18
